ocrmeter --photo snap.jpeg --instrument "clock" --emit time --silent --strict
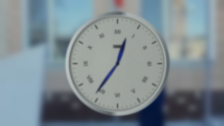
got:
12:36
